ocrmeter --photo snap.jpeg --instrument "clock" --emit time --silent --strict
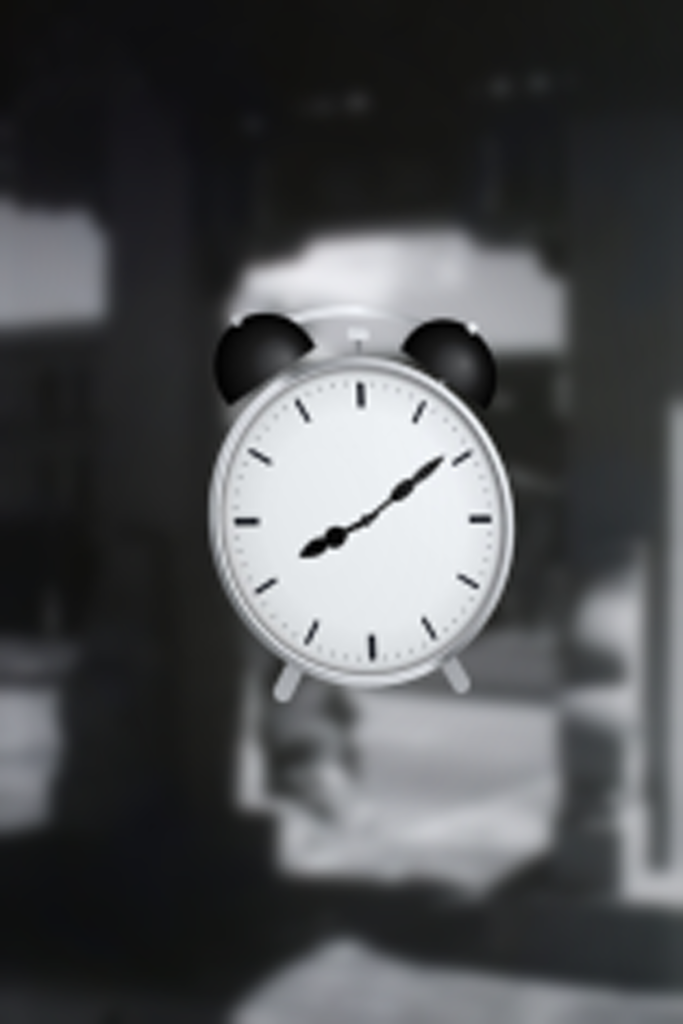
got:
8:09
